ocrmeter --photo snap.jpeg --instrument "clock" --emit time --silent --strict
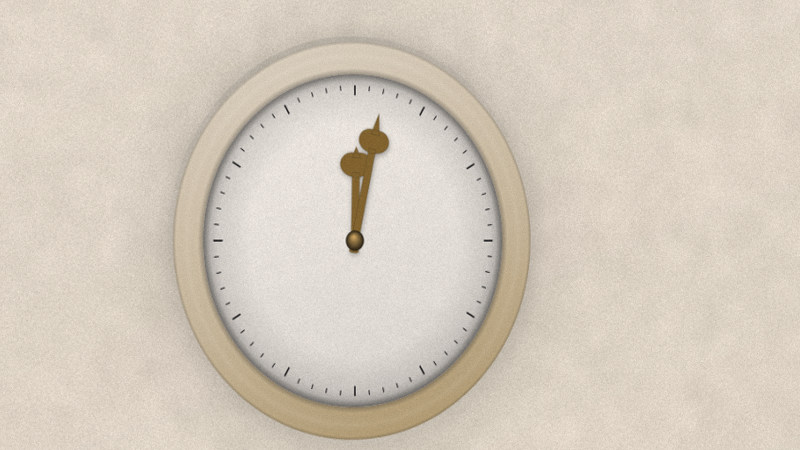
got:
12:02
